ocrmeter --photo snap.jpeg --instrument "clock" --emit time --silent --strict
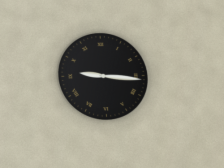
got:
9:16
